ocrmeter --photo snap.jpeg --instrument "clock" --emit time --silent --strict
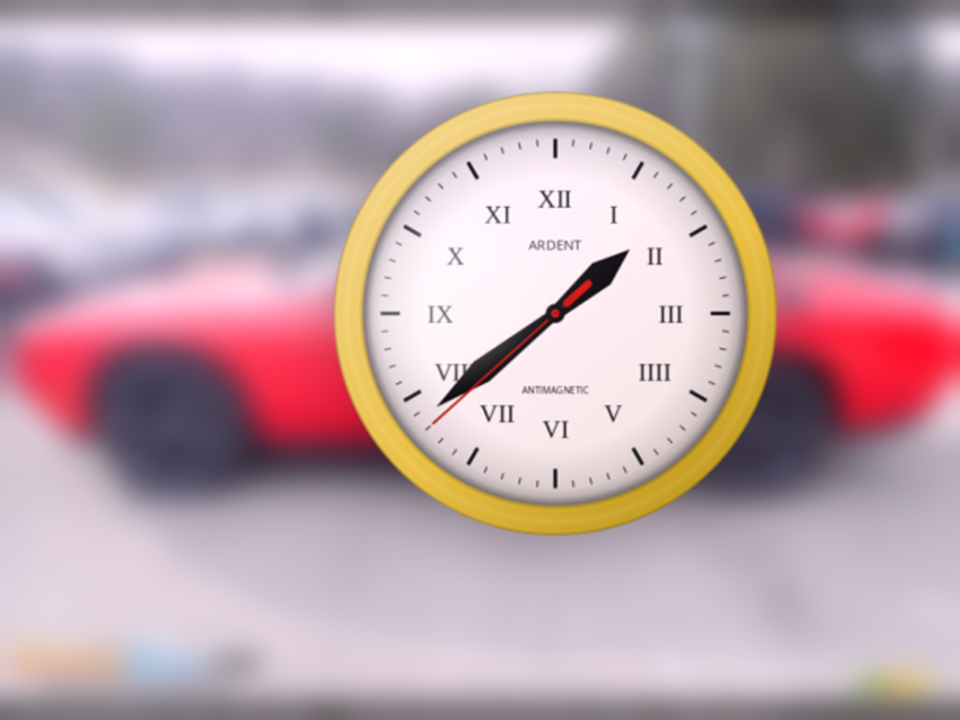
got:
1:38:38
